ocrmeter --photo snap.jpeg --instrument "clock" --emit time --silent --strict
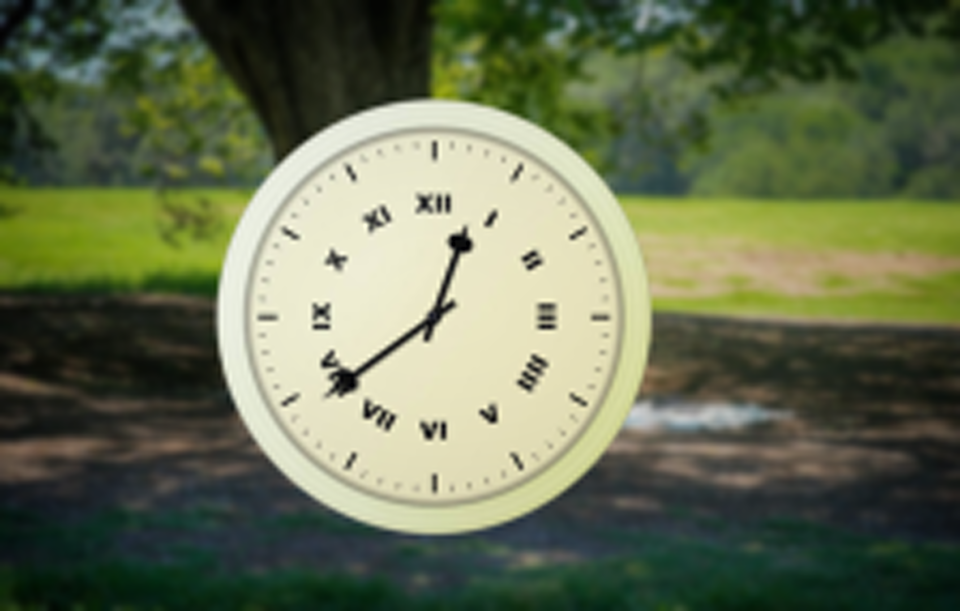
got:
12:39
